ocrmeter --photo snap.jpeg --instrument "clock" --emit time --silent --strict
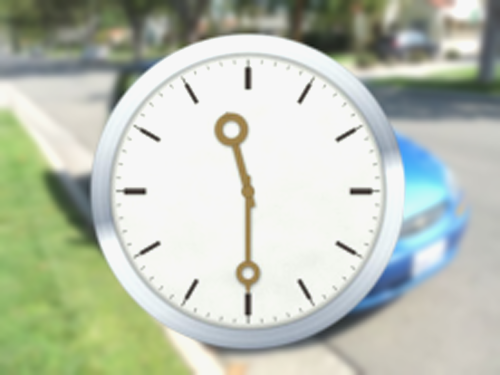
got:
11:30
